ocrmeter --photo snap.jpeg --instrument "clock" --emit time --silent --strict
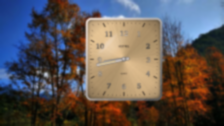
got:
8:43
